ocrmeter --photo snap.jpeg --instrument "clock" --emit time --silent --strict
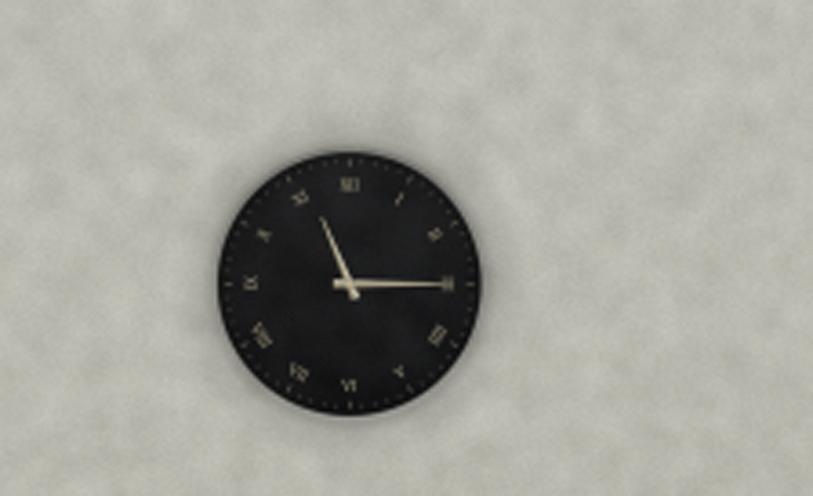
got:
11:15
